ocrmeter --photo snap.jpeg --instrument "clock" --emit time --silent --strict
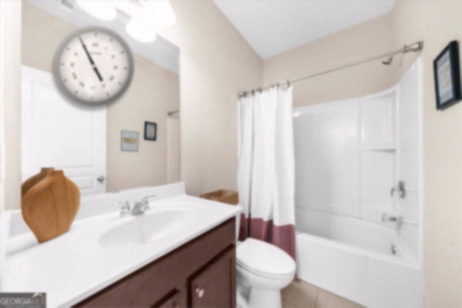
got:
4:55
